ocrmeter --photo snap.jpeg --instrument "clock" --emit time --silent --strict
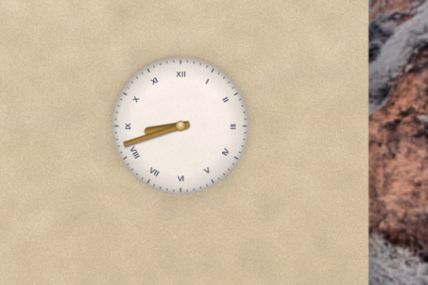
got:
8:42
